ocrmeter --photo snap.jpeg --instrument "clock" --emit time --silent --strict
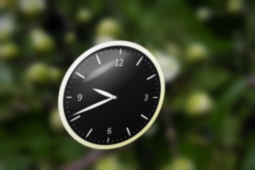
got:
9:41
